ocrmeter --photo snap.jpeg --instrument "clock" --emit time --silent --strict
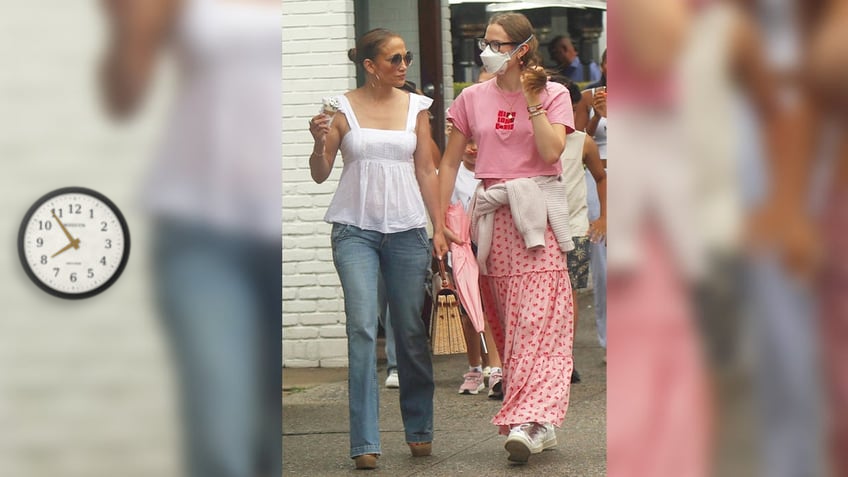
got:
7:54
